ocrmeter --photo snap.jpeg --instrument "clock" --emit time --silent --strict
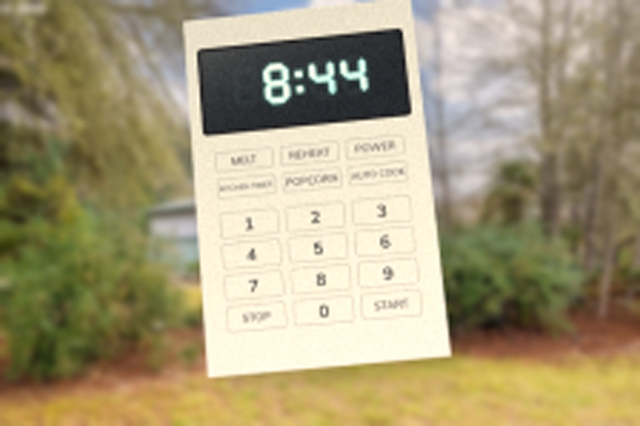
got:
8:44
